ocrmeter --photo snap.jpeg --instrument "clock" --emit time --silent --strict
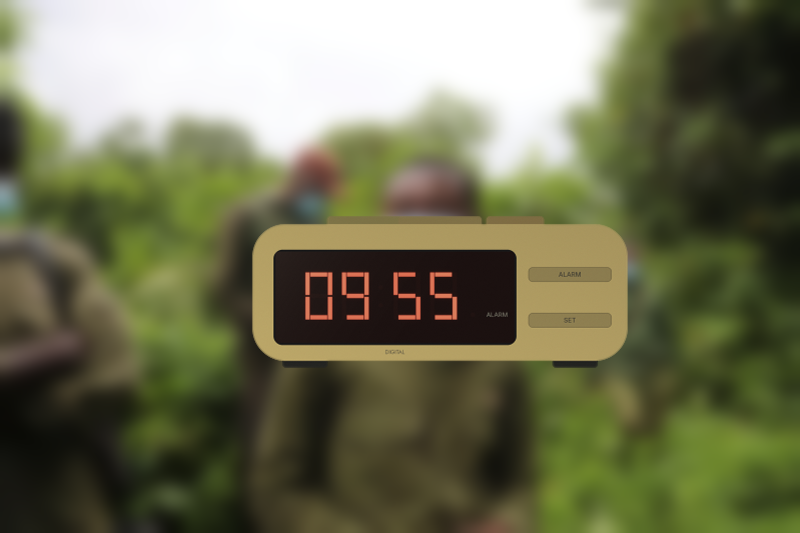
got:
9:55
